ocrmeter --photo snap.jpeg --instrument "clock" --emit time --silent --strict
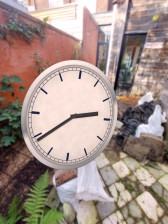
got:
2:39
